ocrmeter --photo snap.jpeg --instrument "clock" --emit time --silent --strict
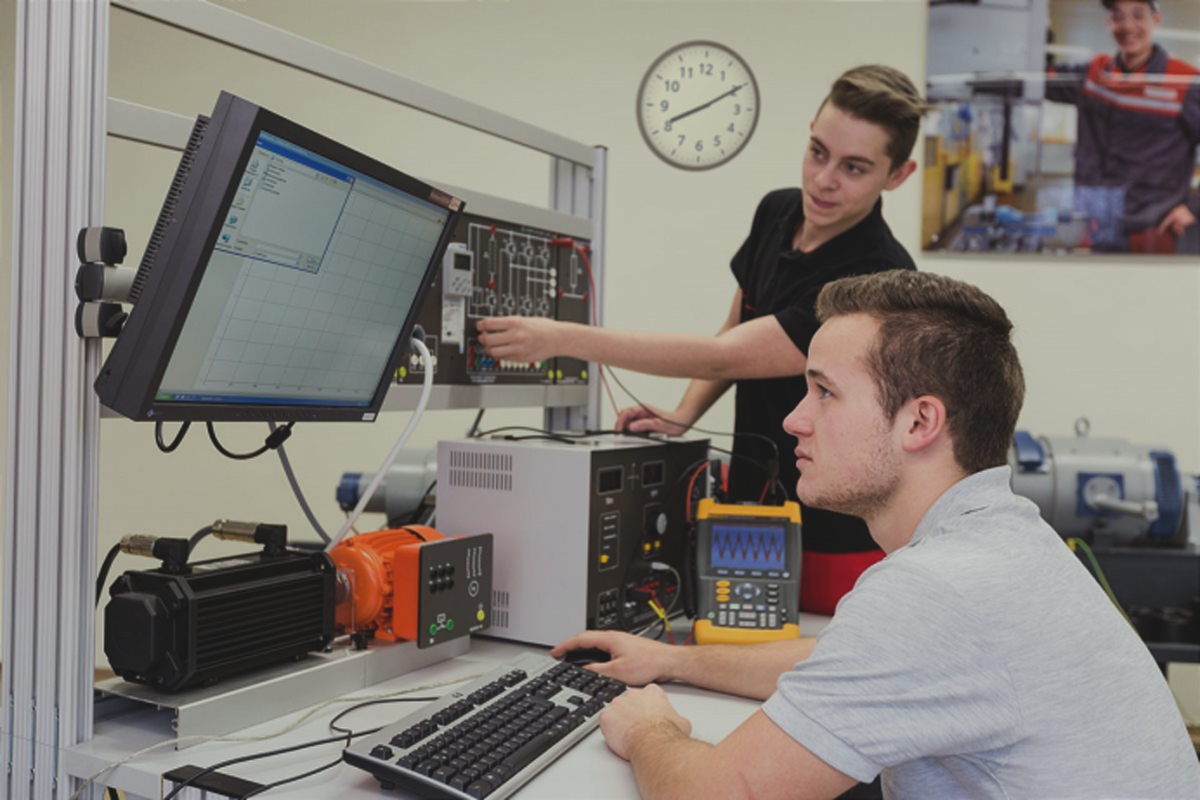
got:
8:10
